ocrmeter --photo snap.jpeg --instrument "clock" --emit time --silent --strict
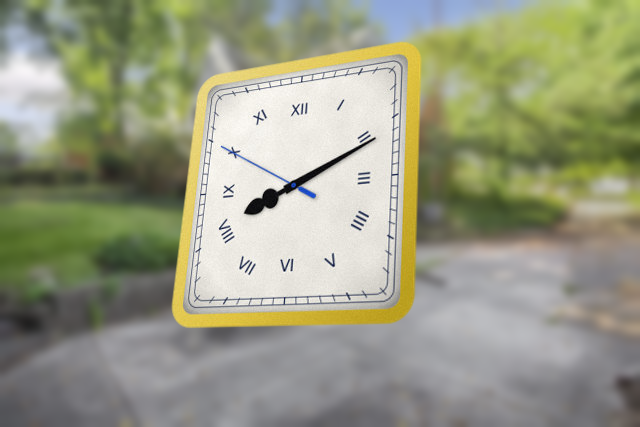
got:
8:10:50
